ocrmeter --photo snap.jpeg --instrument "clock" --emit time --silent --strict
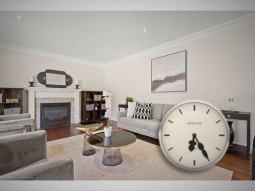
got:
6:25
